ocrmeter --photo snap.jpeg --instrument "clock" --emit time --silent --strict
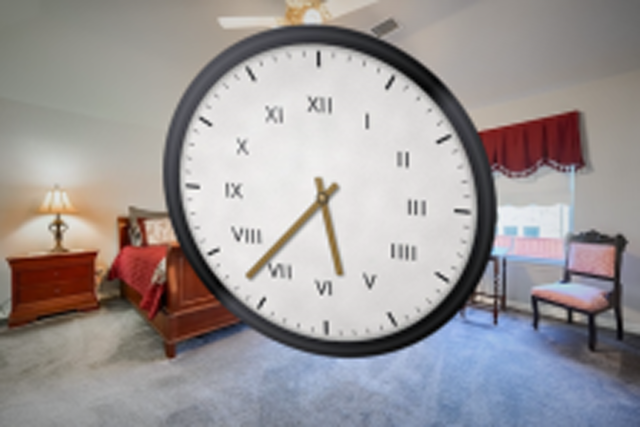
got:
5:37
